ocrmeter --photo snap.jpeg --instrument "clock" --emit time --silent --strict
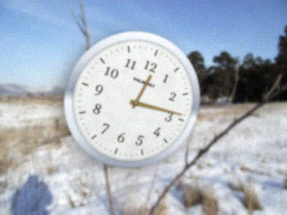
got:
12:14
